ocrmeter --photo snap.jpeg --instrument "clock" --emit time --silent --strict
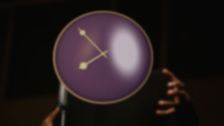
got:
7:53
